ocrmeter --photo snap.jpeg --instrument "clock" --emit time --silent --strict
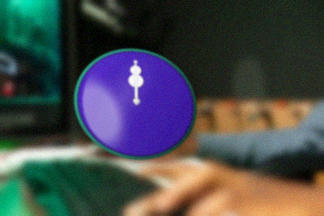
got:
12:00
